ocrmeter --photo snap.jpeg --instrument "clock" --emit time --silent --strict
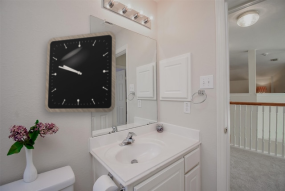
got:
9:48
